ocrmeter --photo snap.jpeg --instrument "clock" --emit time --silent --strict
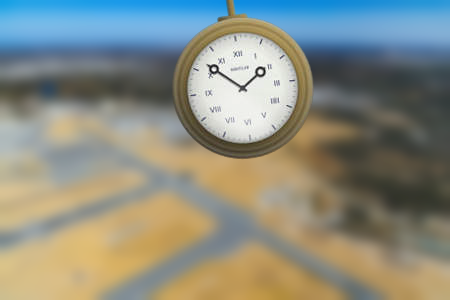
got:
1:52
